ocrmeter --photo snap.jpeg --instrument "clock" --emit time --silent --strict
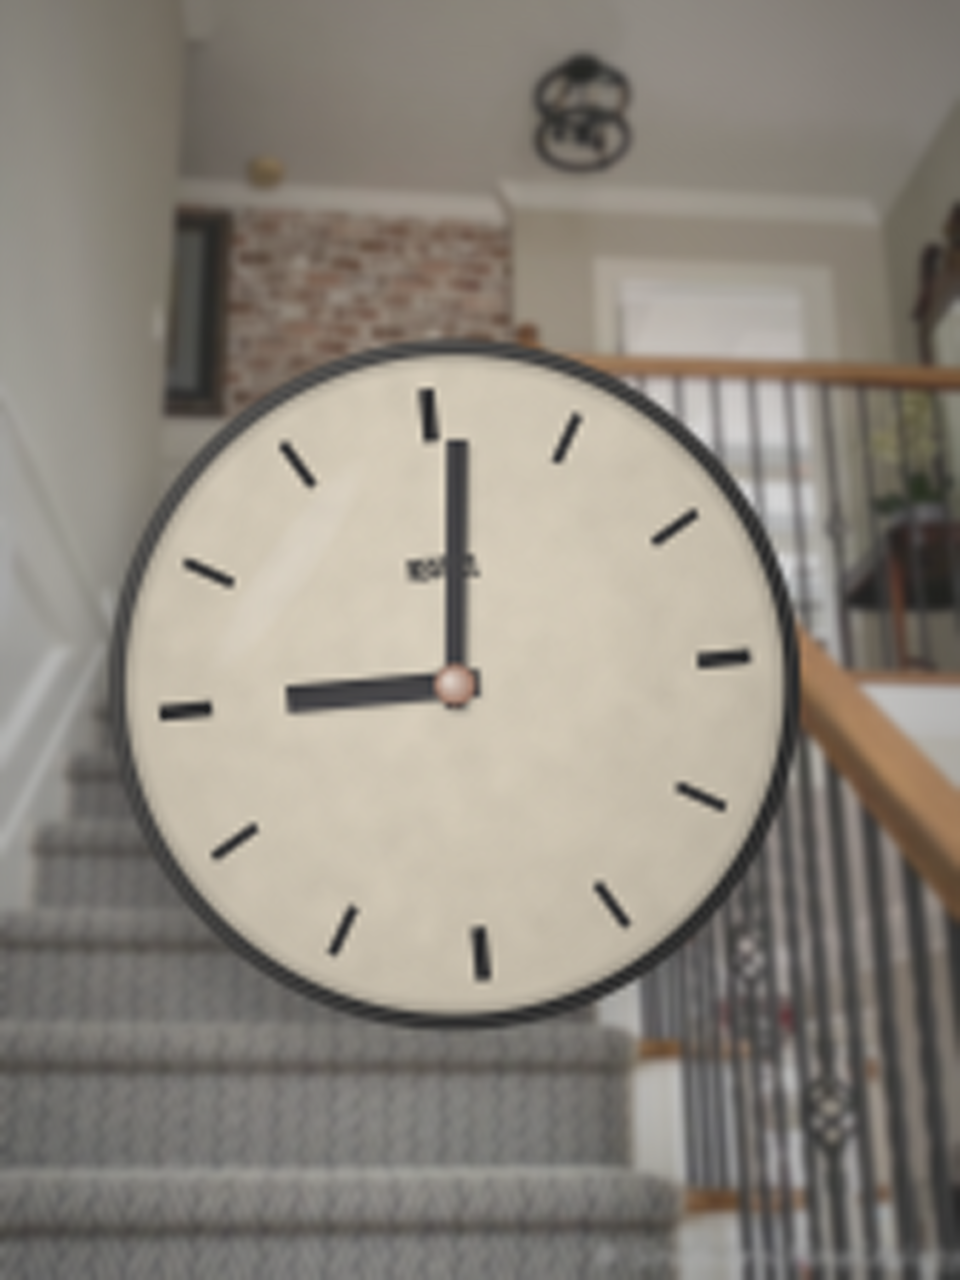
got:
9:01
